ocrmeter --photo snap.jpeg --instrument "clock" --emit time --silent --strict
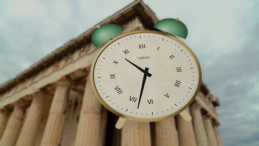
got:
10:33
